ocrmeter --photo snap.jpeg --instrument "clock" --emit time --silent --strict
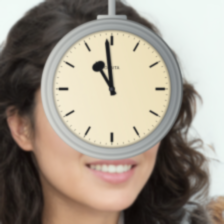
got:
10:59
